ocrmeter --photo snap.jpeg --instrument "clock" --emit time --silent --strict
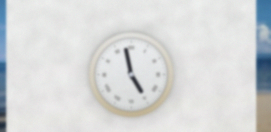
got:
4:58
